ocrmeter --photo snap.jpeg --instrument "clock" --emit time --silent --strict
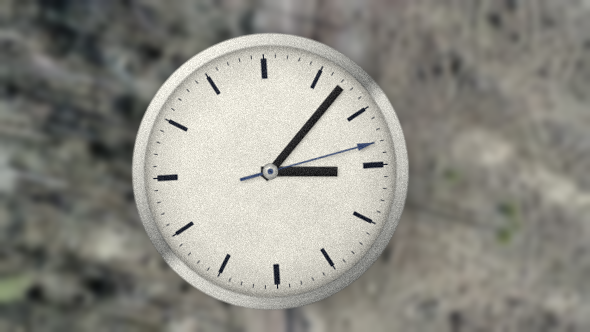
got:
3:07:13
